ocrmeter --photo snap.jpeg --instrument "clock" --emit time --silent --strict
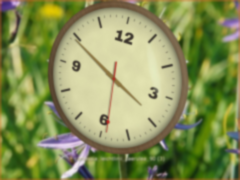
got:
3:49:29
